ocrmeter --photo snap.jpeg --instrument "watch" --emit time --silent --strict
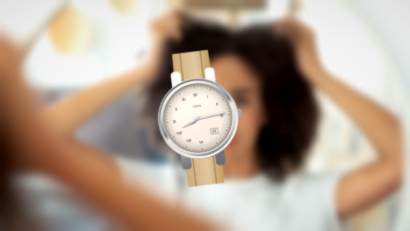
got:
8:14
